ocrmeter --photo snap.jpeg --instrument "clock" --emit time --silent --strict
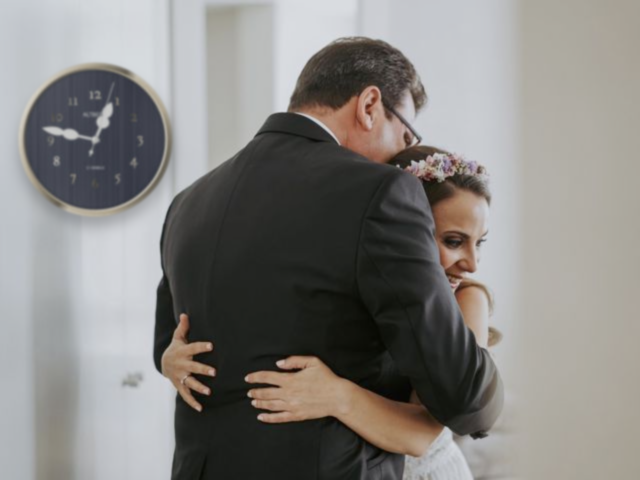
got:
12:47:03
